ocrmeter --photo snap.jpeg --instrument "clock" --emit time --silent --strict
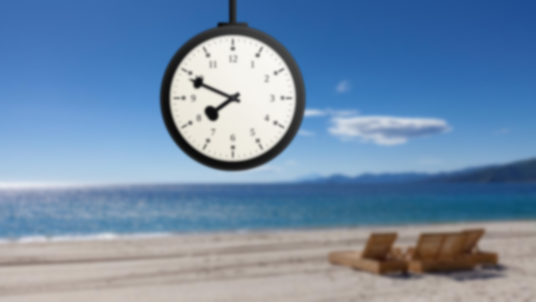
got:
7:49
